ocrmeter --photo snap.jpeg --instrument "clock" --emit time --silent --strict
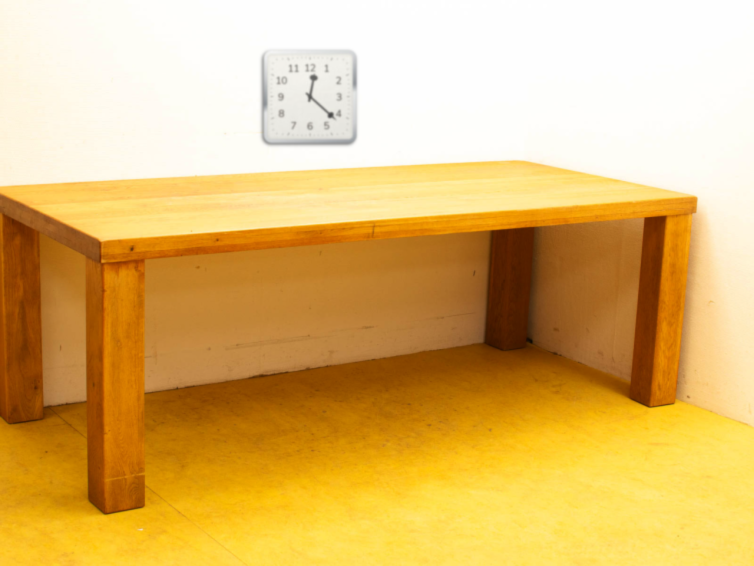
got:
12:22
